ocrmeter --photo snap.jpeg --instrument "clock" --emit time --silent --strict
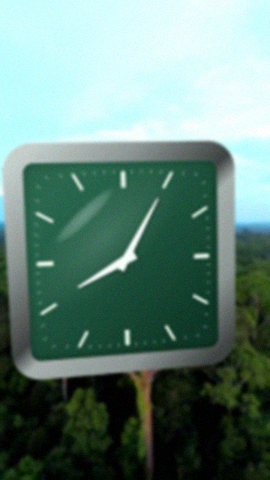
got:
8:05
